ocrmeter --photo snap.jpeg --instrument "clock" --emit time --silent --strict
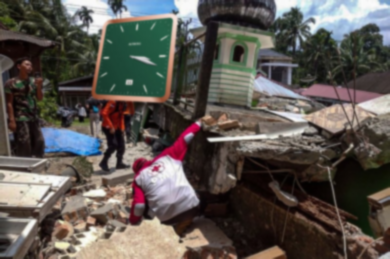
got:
3:18
